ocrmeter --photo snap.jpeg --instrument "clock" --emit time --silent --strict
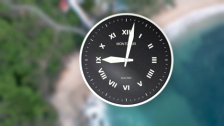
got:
9:02
